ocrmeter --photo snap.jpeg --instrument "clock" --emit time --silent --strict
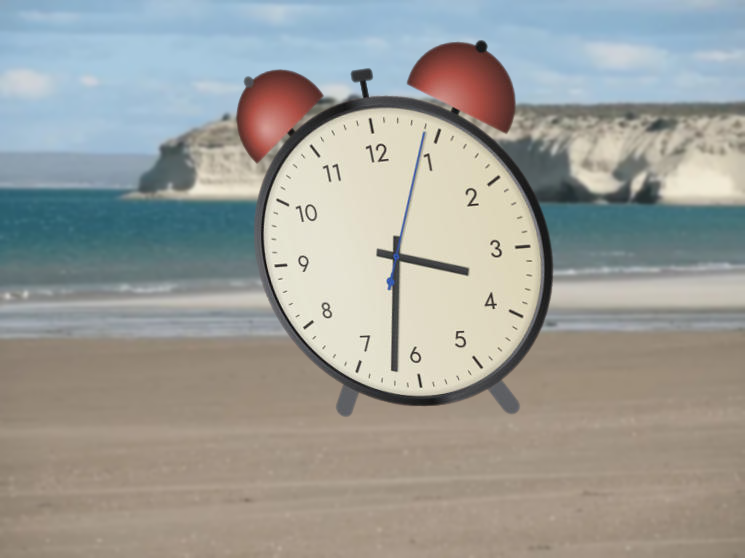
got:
3:32:04
